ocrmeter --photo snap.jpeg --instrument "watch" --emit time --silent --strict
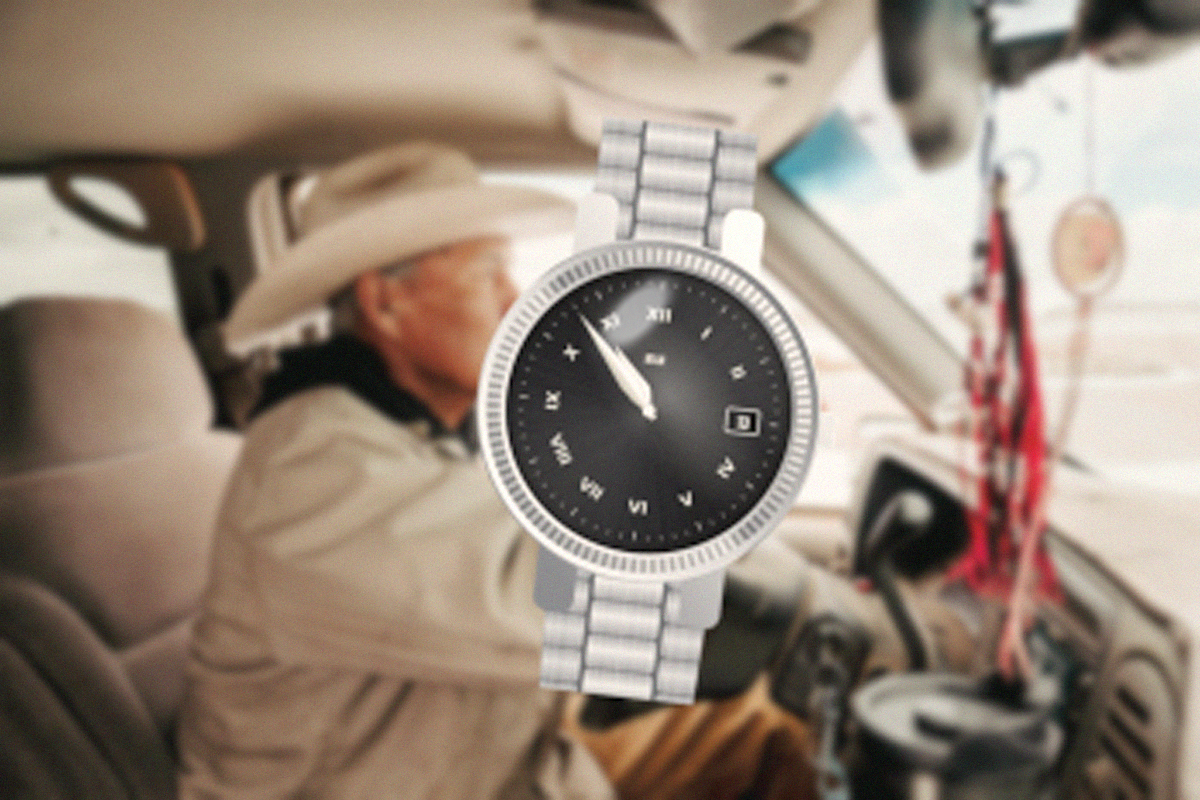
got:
10:53
